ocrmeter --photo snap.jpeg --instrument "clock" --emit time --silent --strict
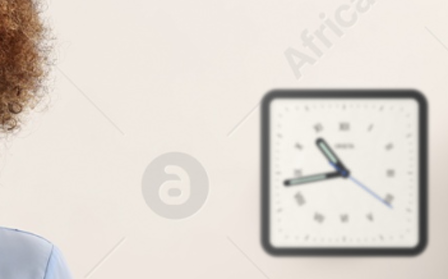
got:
10:43:21
